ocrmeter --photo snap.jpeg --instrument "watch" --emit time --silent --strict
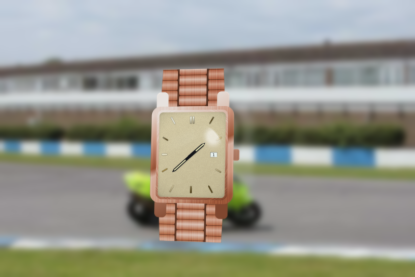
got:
1:38
